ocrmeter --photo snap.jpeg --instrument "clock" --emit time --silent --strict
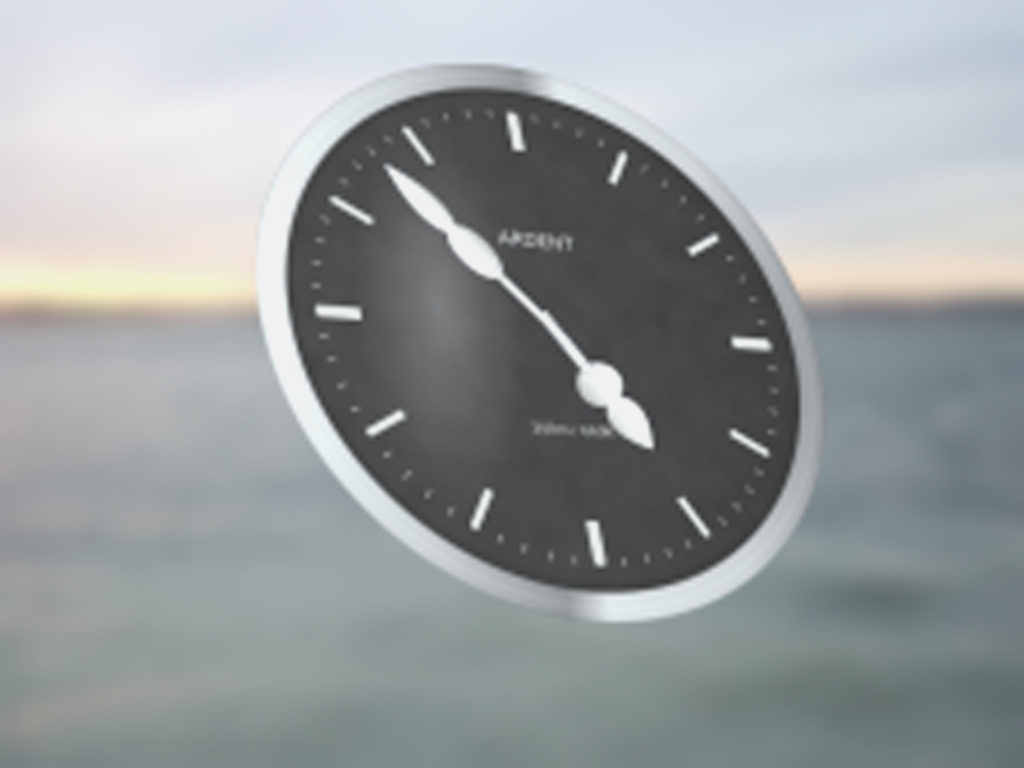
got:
4:53
